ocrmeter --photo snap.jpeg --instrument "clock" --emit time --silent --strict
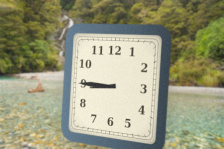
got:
8:45
